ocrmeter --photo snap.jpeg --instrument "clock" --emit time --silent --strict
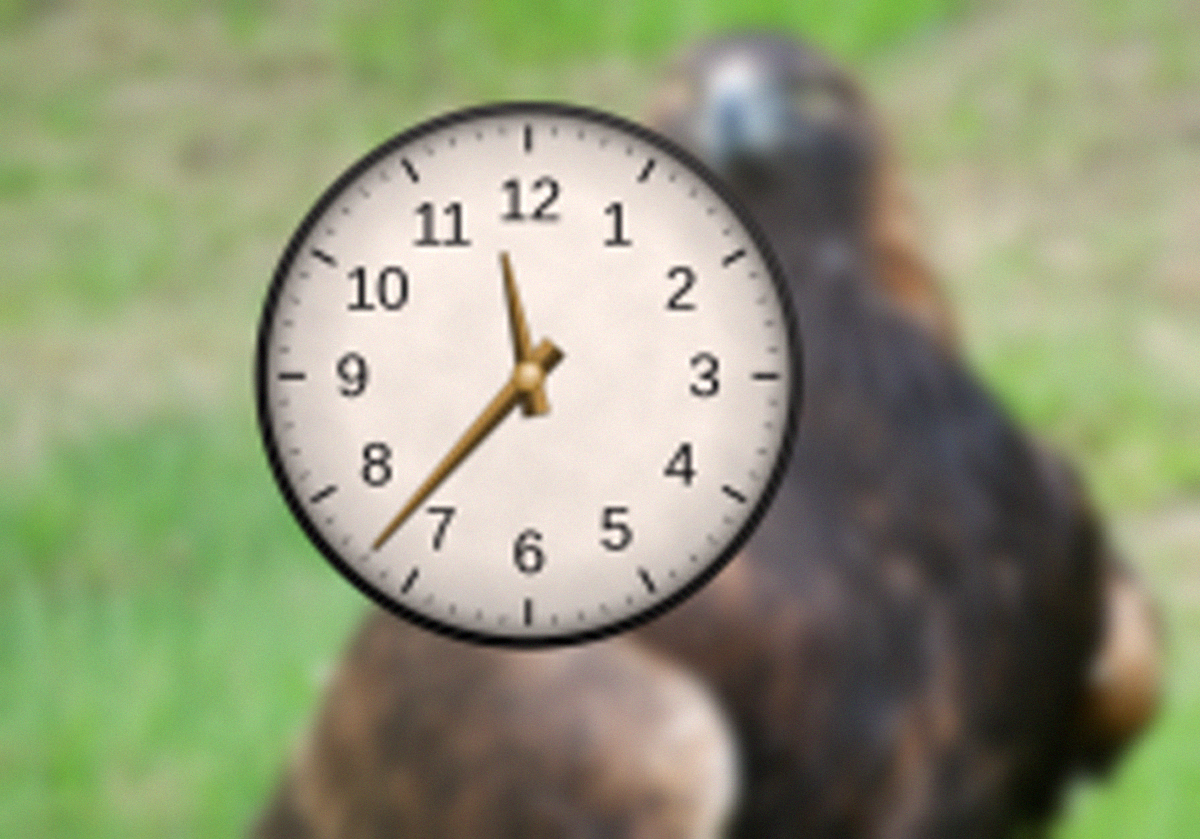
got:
11:37
